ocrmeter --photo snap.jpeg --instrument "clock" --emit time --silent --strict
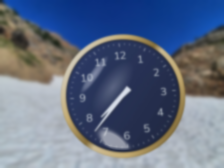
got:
7:37
